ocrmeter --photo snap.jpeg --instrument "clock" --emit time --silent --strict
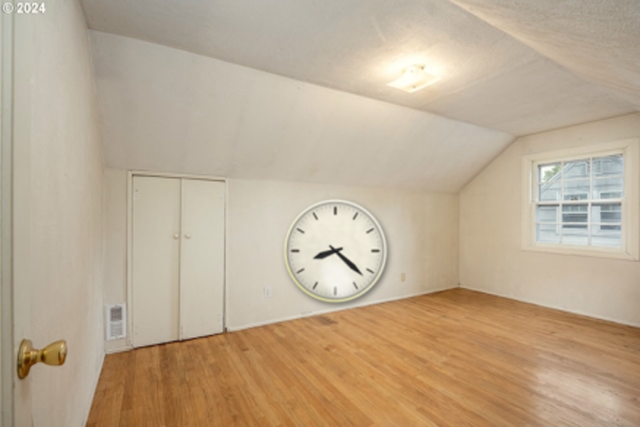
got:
8:22
